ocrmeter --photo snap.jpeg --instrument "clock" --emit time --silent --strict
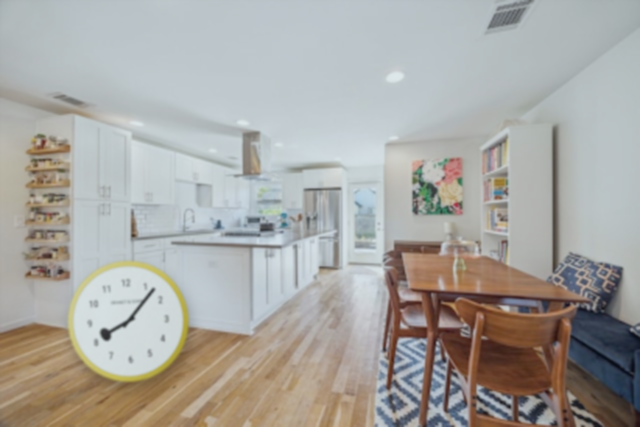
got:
8:07
